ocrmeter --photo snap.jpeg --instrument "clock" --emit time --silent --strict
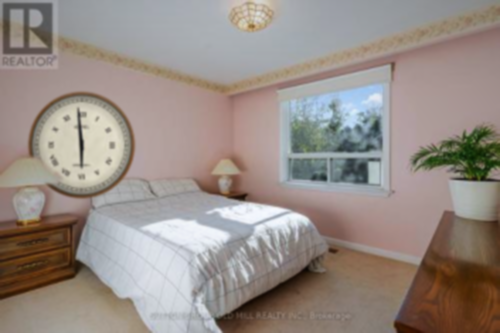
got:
5:59
